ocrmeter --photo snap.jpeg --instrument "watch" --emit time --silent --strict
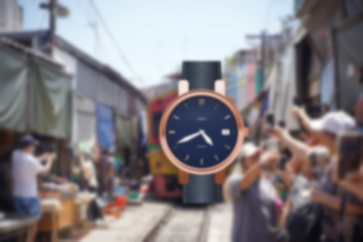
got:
4:41
